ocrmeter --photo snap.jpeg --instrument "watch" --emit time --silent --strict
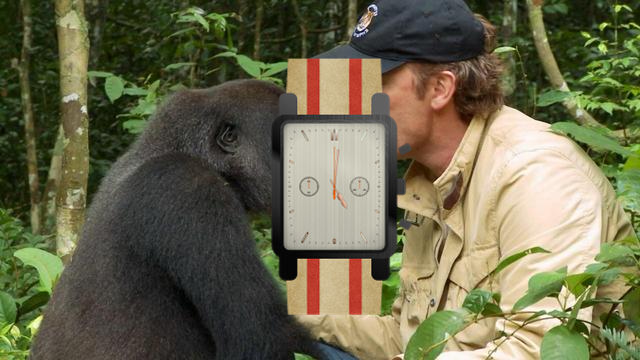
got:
5:01
